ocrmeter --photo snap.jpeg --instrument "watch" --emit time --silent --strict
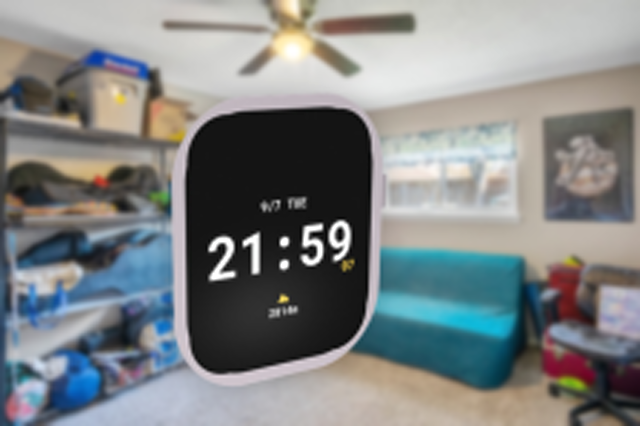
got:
21:59
